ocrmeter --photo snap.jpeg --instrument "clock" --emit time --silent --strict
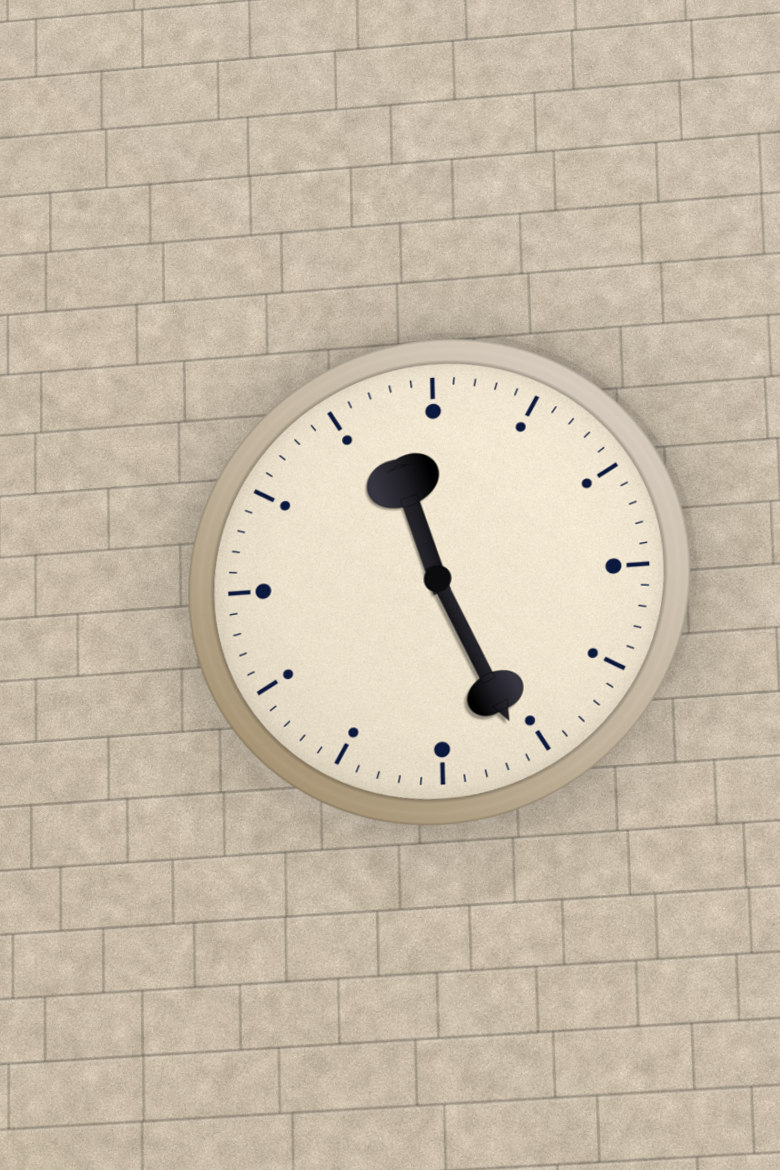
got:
11:26
